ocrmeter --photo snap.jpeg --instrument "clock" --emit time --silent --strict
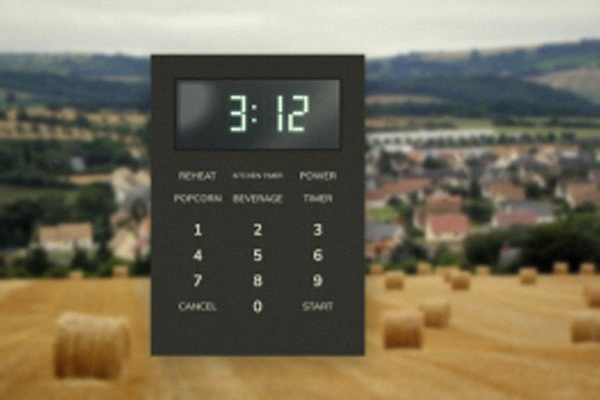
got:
3:12
